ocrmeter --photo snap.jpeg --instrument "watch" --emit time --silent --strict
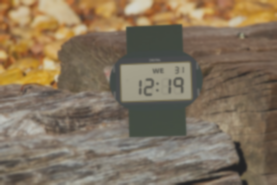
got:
12:19
